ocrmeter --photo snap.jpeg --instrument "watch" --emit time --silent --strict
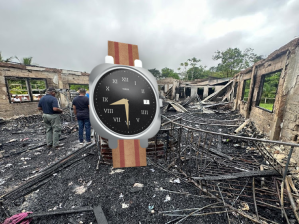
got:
8:30
